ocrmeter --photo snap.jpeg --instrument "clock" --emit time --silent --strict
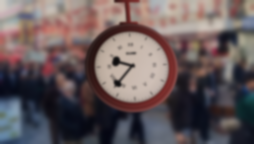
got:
9:37
